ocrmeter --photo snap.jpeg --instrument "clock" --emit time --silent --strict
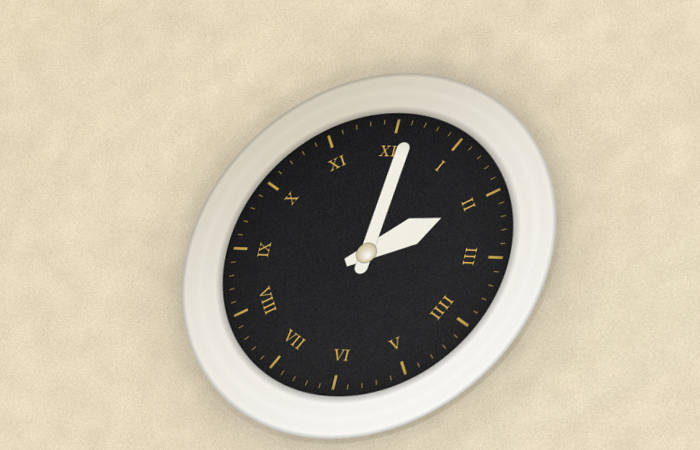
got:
2:01
